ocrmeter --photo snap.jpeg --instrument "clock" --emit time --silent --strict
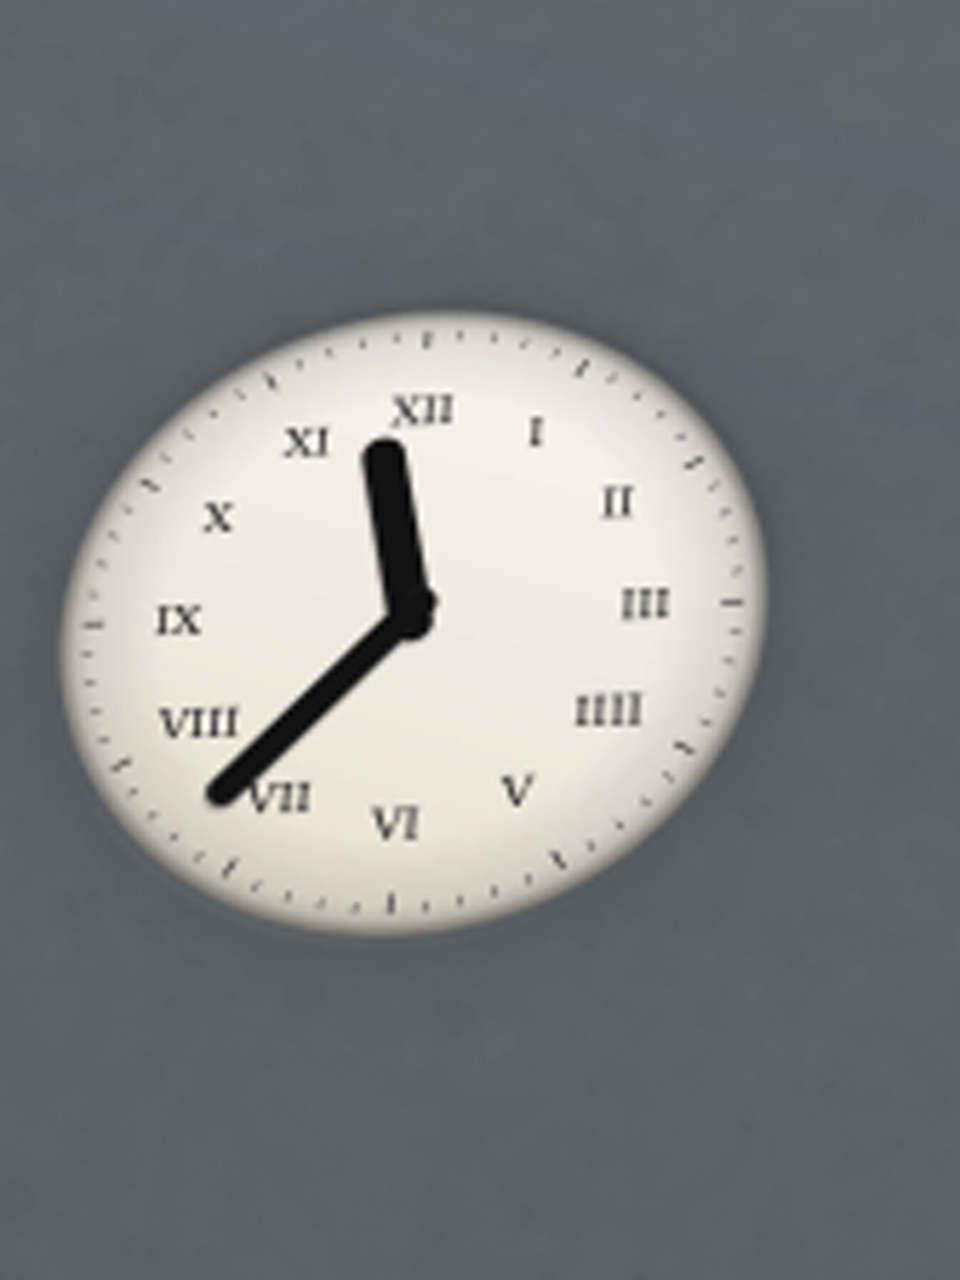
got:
11:37
